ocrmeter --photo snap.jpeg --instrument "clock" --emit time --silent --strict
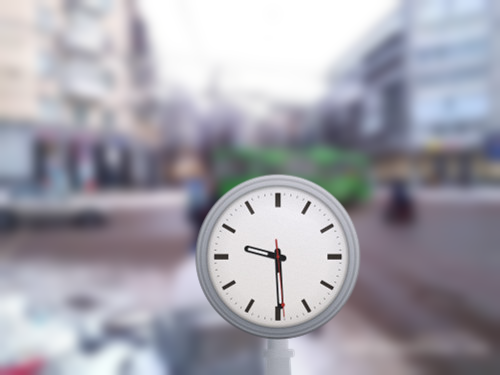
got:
9:29:29
